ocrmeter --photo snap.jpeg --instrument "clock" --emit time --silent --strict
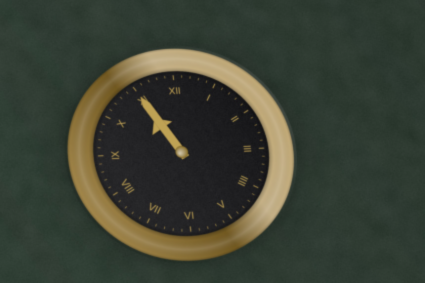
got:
10:55
